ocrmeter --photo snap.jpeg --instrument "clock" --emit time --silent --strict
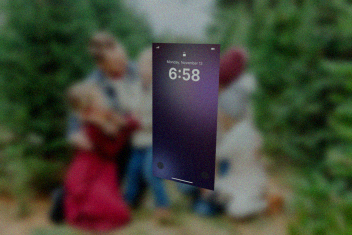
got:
6:58
